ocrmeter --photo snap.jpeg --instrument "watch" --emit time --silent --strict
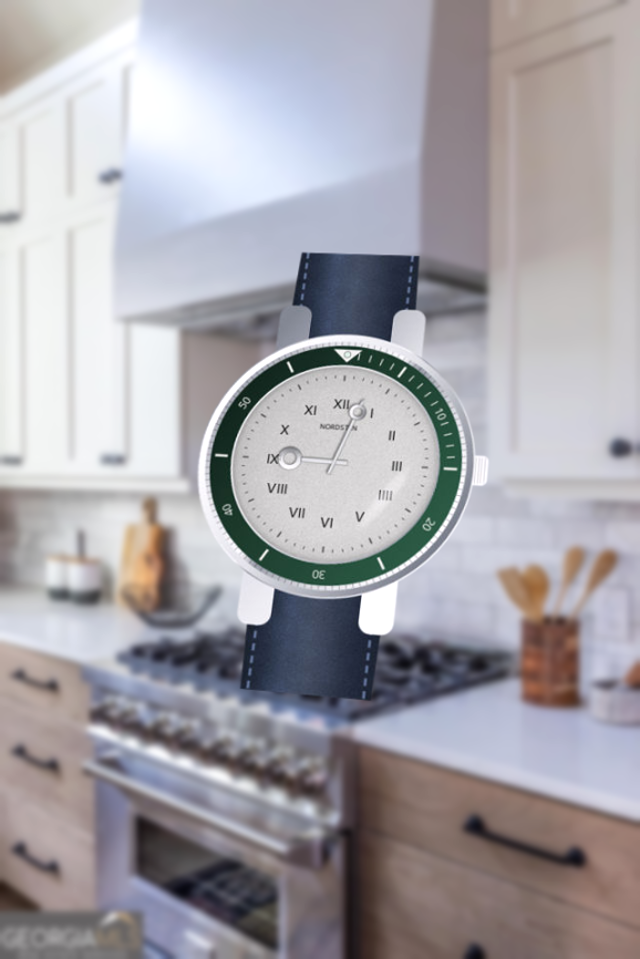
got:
9:03
